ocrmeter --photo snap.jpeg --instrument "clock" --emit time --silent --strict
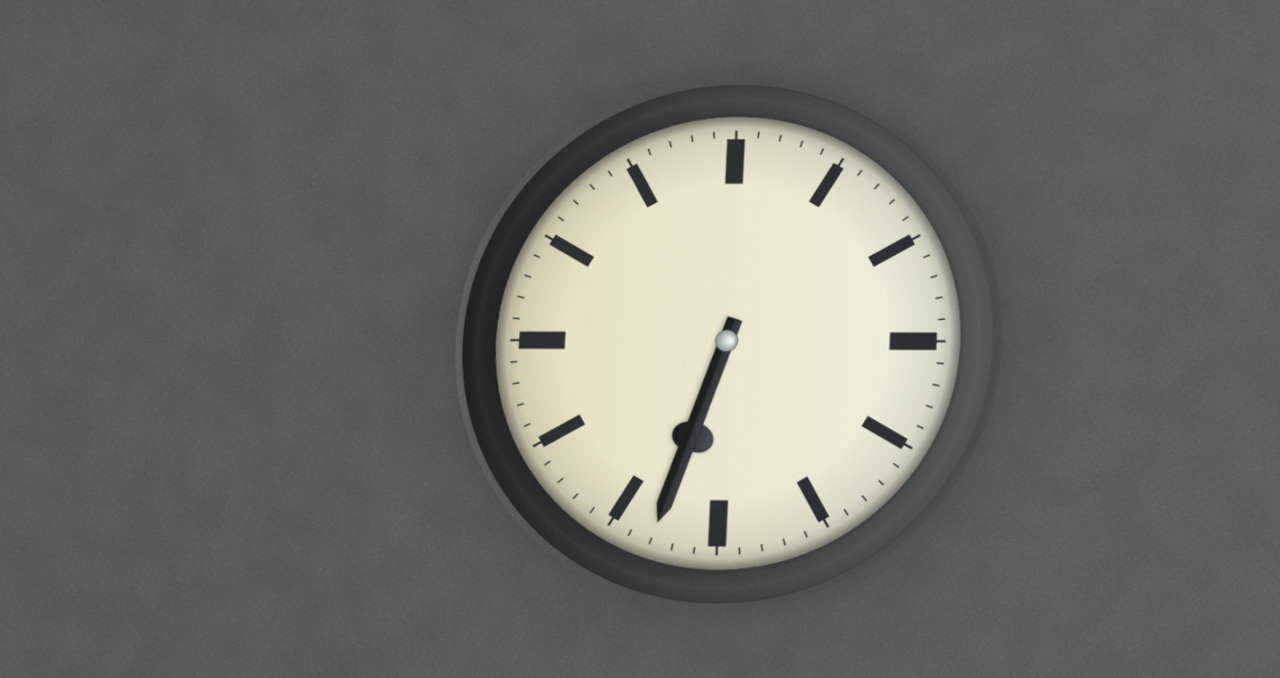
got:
6:33
